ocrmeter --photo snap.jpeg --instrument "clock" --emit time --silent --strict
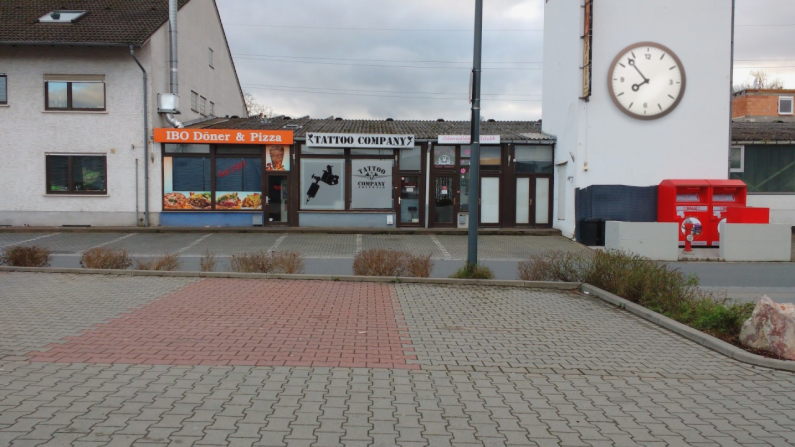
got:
7:53
